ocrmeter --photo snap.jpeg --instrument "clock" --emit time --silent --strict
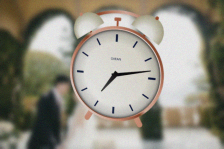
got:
7:13
